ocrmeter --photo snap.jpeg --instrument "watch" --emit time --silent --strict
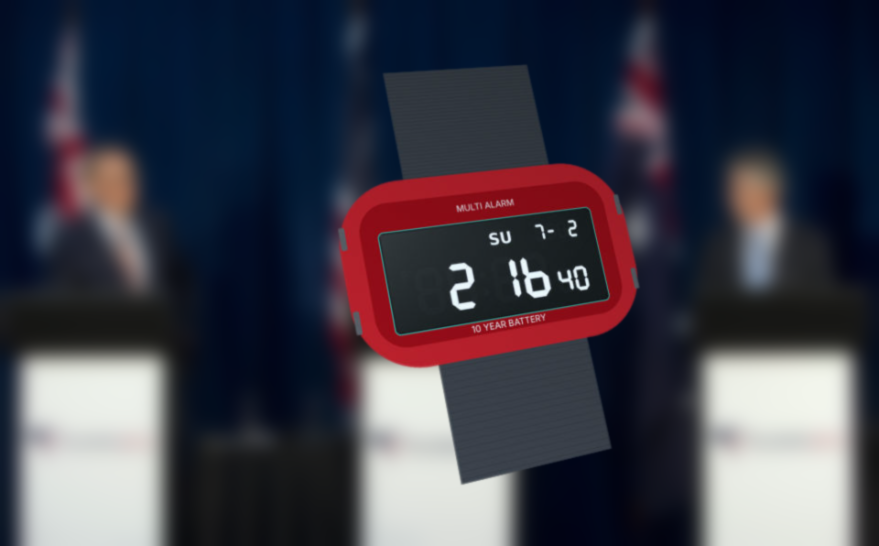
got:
2:16:40
